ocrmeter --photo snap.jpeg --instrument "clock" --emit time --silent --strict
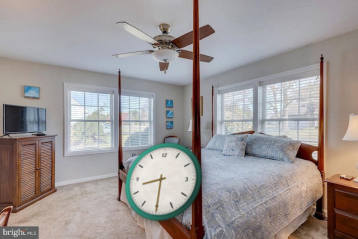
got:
8:30
